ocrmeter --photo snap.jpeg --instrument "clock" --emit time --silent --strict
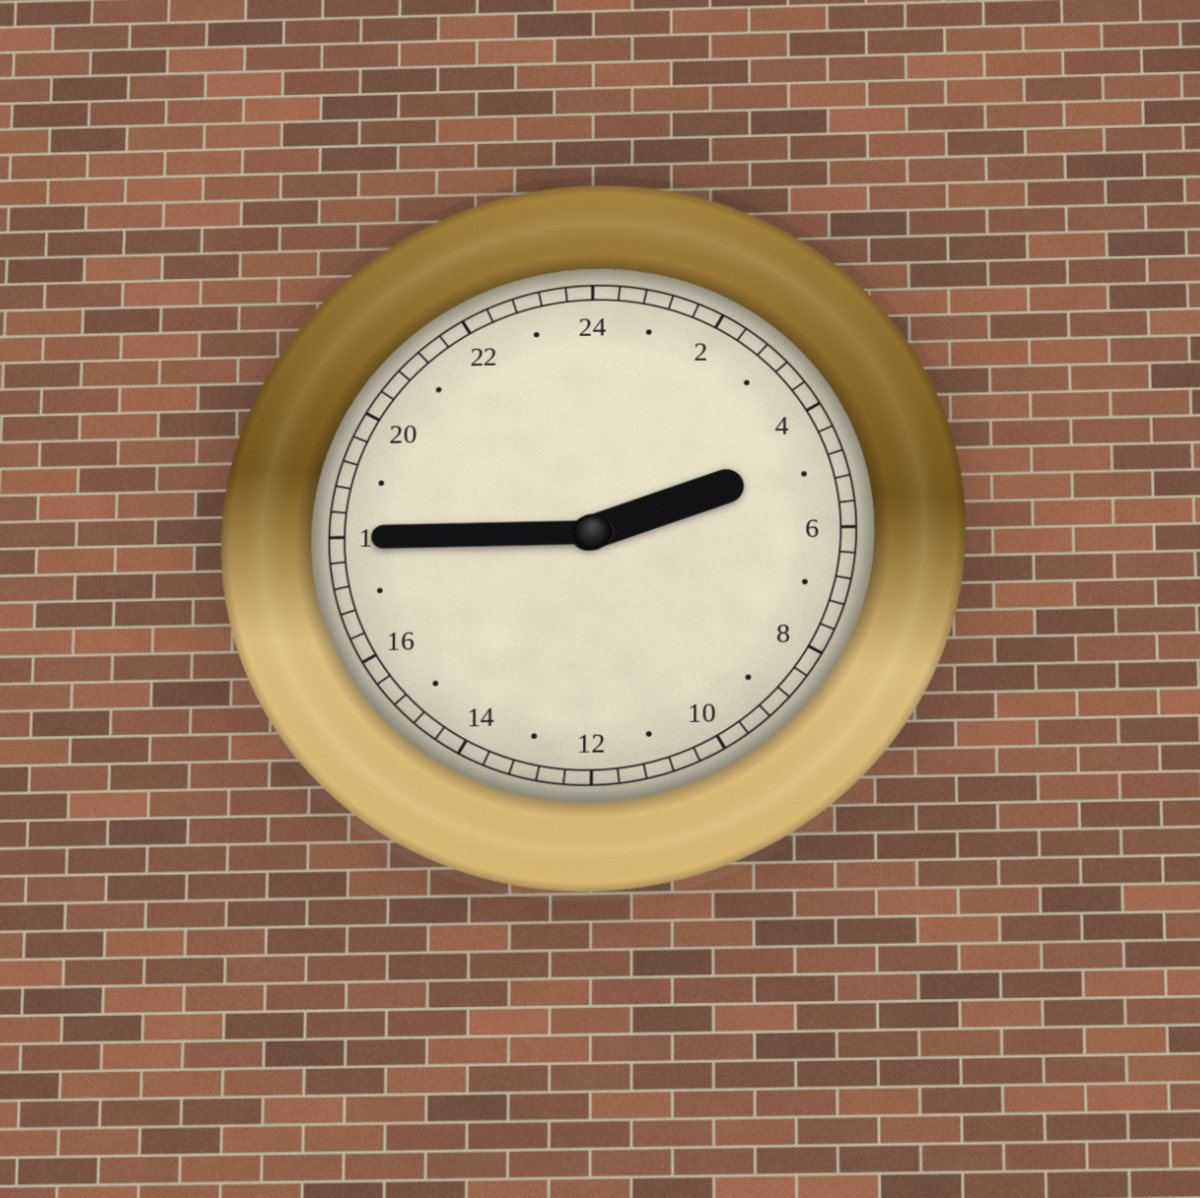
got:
4:45
